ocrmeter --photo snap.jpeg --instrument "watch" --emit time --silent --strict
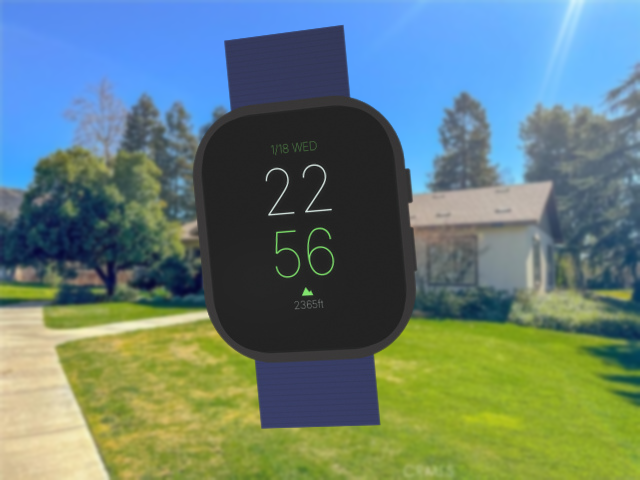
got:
22:56
